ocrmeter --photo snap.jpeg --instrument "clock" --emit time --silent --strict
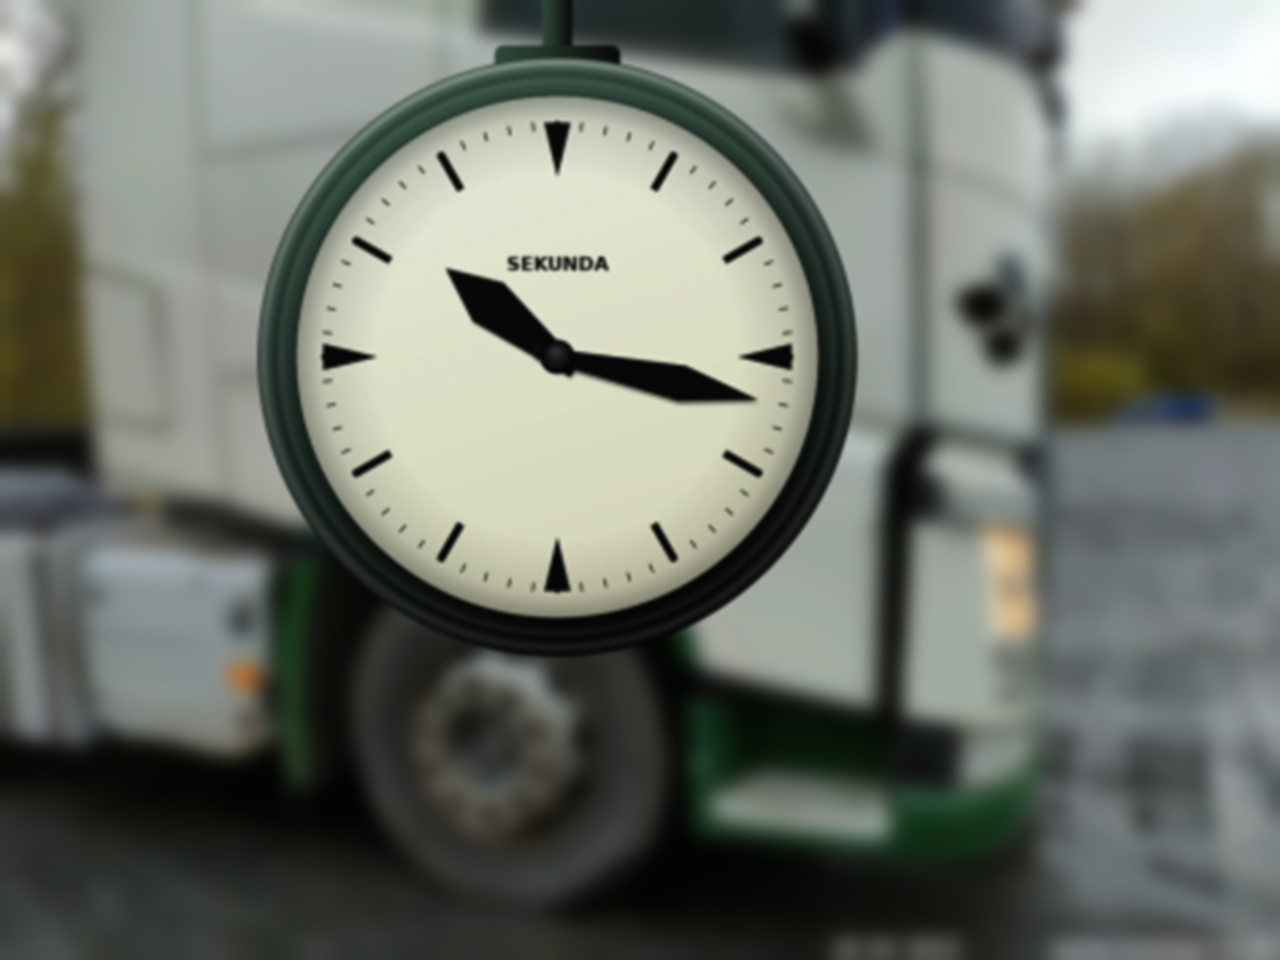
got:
10:17
